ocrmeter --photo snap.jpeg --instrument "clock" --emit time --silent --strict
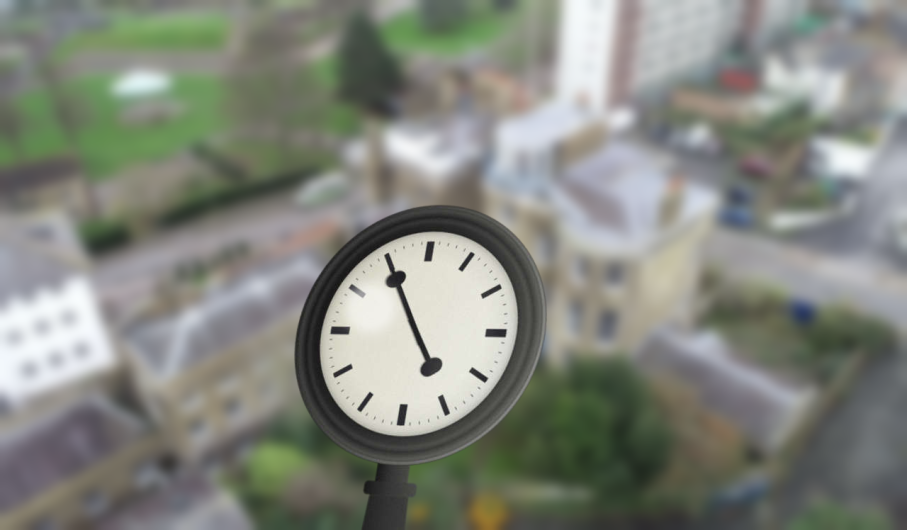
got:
4:55
